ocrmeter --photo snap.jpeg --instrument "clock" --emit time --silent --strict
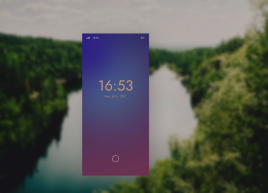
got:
16:53
